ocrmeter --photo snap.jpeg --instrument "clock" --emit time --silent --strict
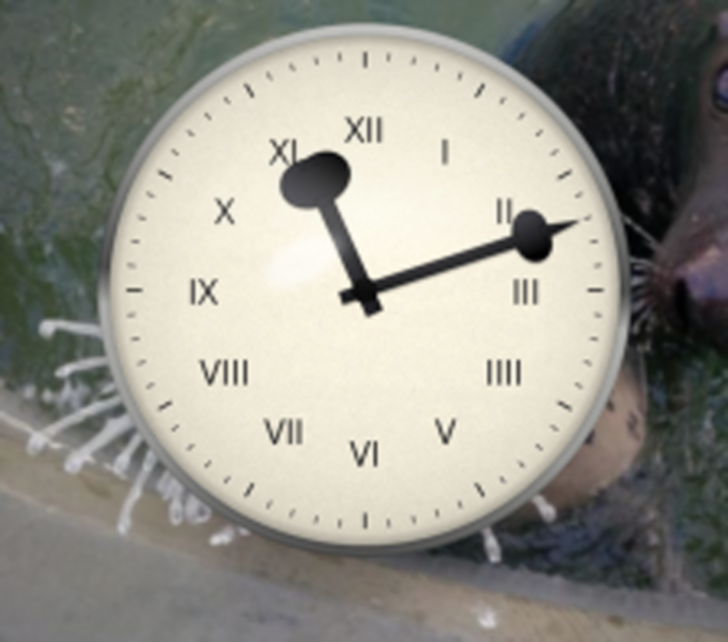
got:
11:12
